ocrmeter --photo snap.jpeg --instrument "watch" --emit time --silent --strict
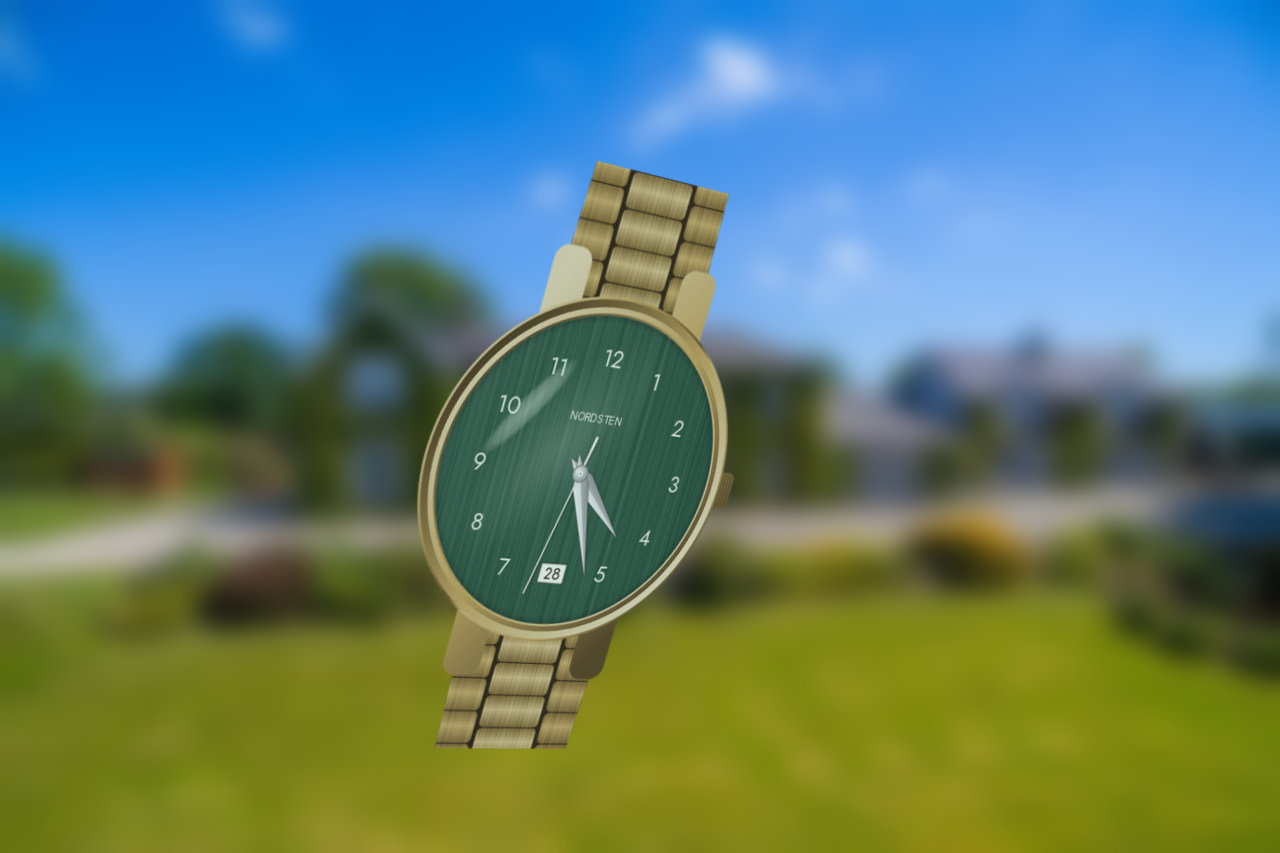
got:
4:26:32
